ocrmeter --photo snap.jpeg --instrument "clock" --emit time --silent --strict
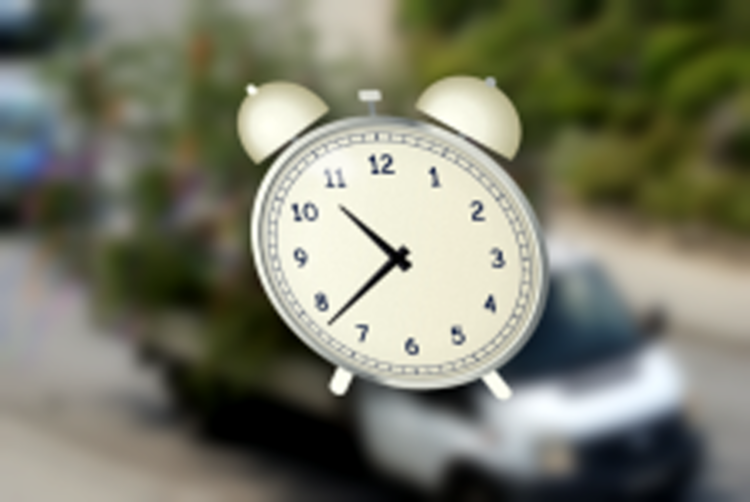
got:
10:38
